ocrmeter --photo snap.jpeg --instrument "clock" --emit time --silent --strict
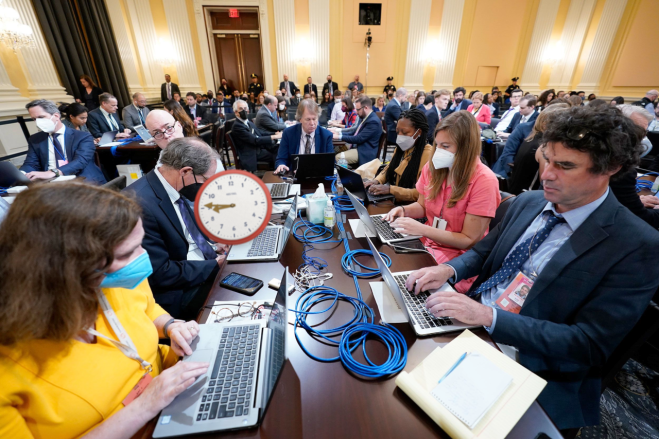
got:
8:46
